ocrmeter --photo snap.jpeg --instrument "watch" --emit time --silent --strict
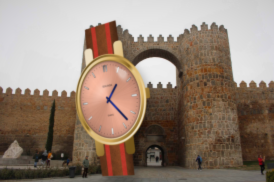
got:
1:23
